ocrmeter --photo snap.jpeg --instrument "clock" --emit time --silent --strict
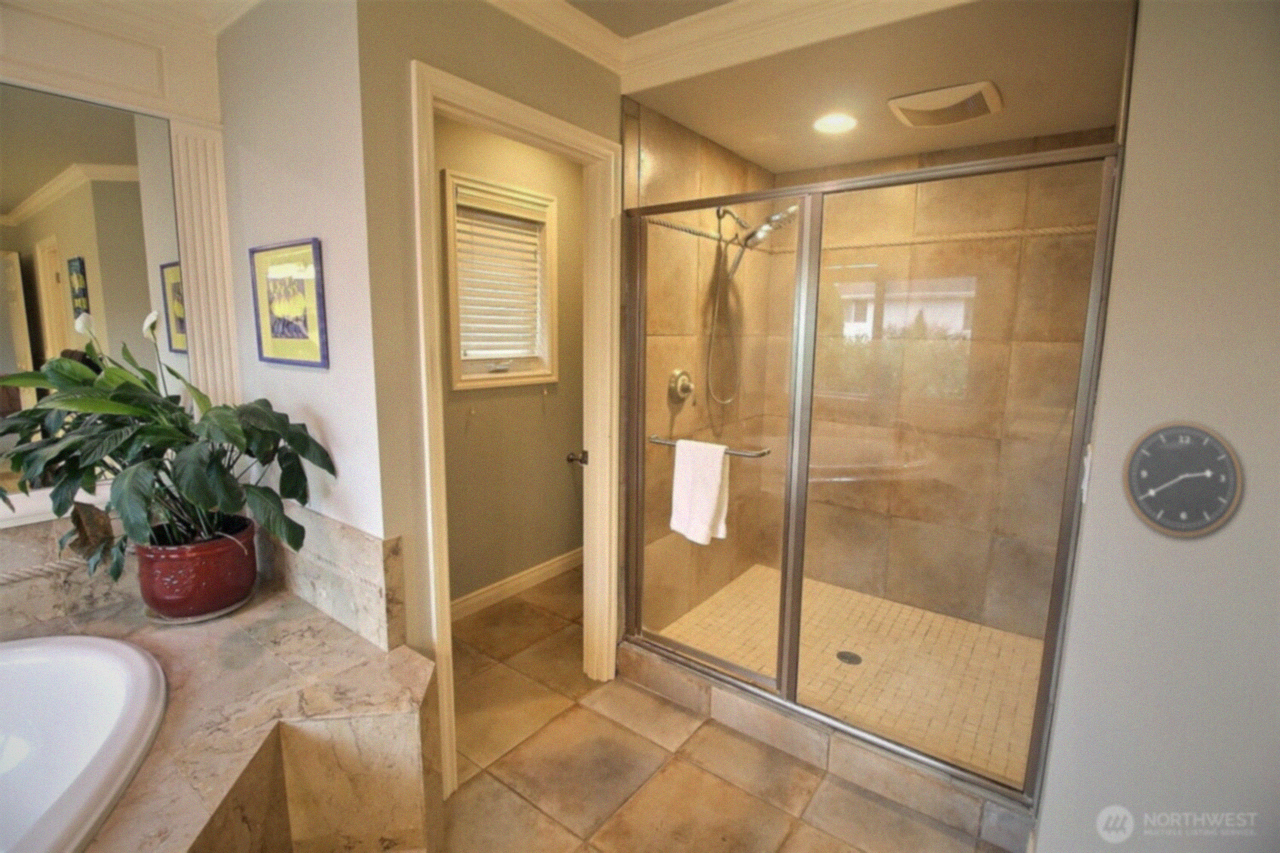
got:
2:40
